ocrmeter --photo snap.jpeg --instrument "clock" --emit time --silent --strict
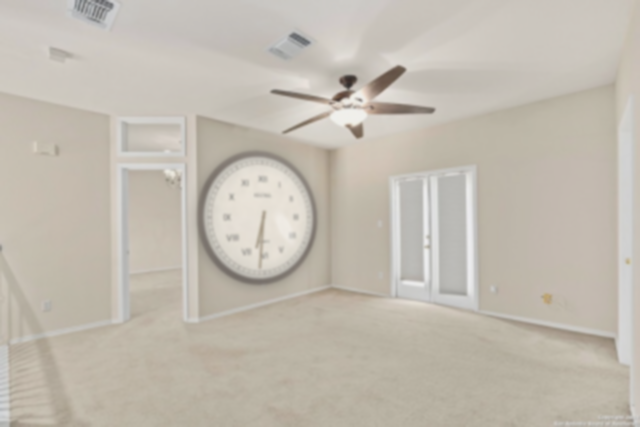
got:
6:31
